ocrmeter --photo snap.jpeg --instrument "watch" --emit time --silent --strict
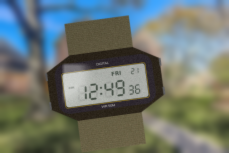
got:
12:49:36
